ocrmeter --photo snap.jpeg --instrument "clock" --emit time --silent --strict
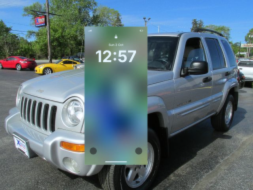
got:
12:57
